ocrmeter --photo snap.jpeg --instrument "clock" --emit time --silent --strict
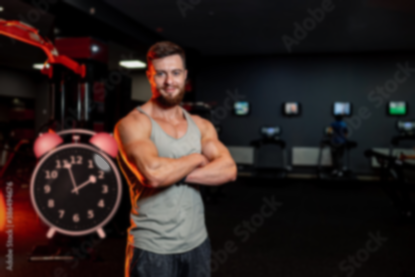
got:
1:57
